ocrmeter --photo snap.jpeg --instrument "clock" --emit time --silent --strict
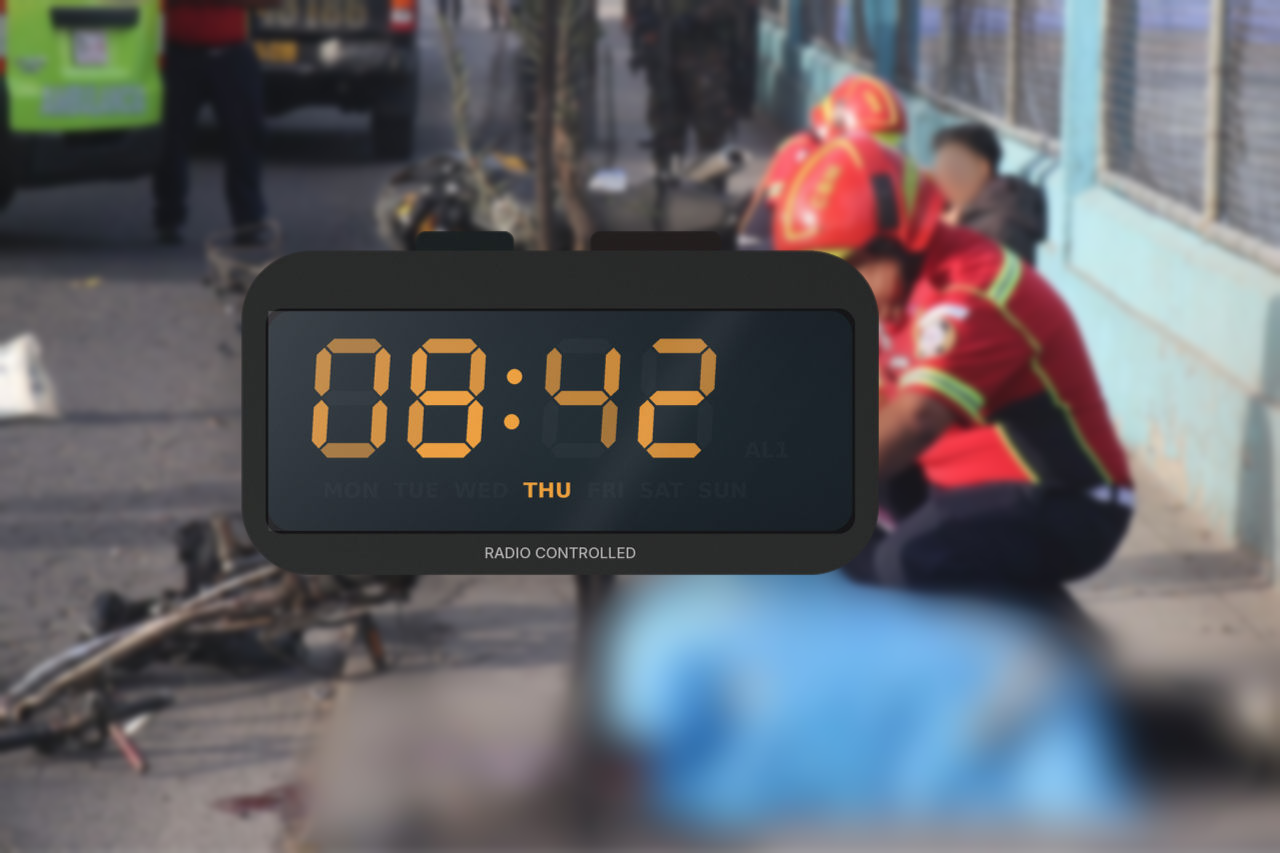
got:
8:42
